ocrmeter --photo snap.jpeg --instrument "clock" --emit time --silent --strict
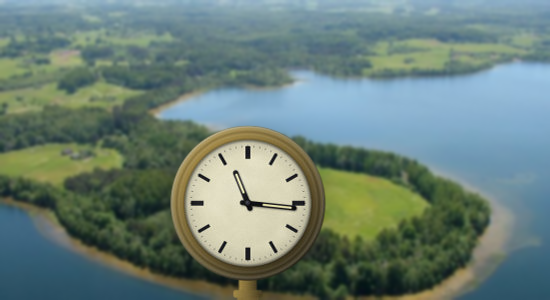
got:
11:16
